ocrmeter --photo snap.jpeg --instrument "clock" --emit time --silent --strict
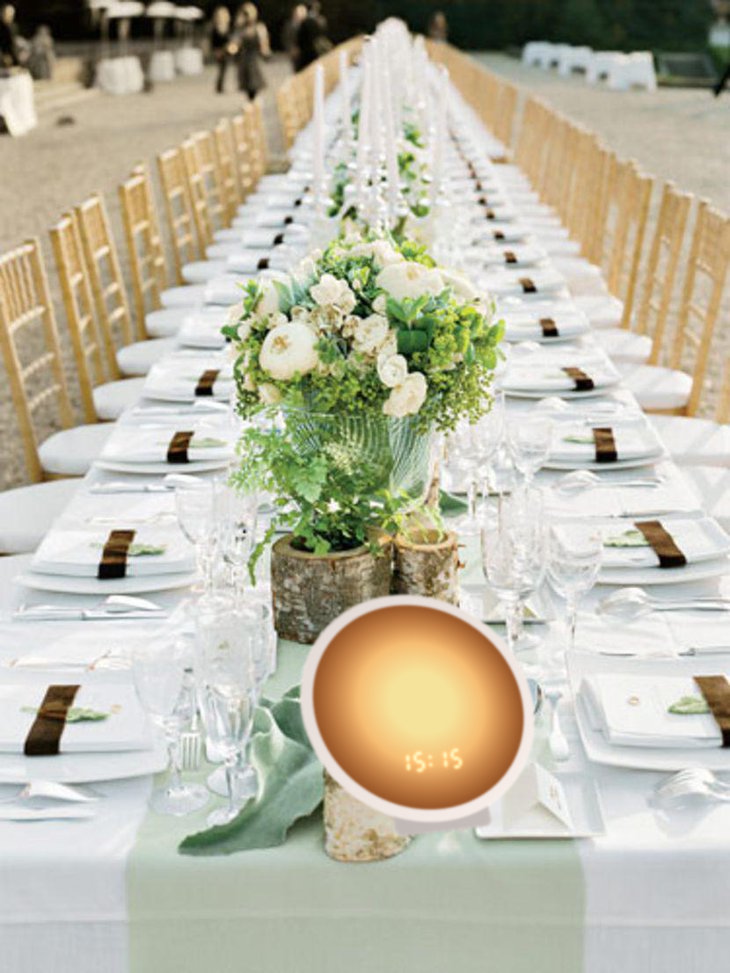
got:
15:15
